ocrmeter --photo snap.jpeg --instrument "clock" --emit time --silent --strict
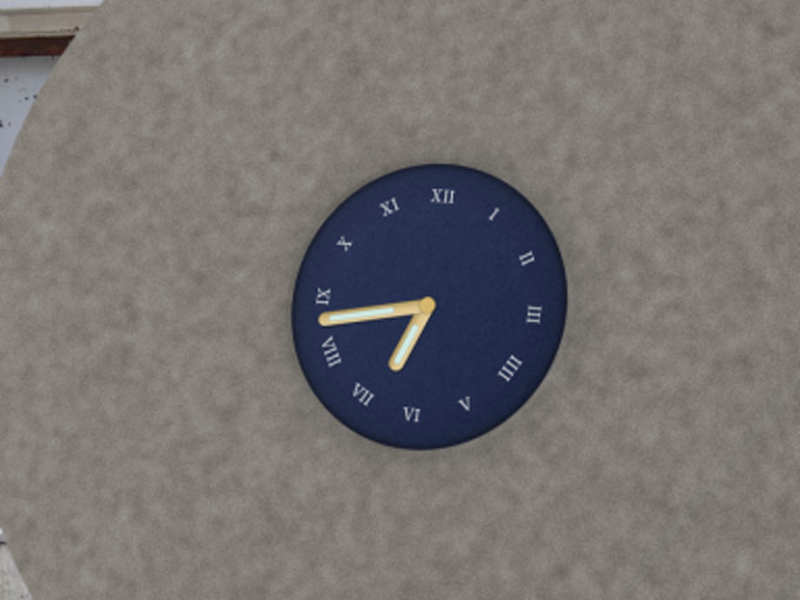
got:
6:43
